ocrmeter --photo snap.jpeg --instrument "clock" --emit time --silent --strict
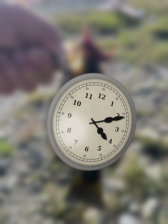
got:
4:11
